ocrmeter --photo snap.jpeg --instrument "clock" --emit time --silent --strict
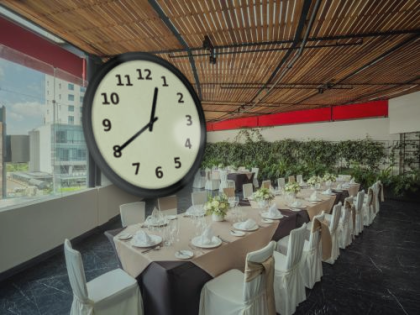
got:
12:40
